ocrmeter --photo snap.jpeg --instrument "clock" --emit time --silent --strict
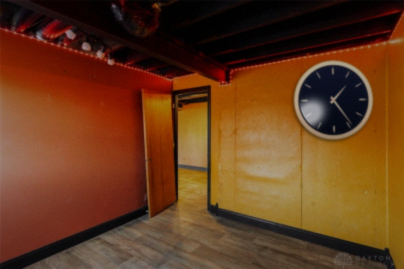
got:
1:24
